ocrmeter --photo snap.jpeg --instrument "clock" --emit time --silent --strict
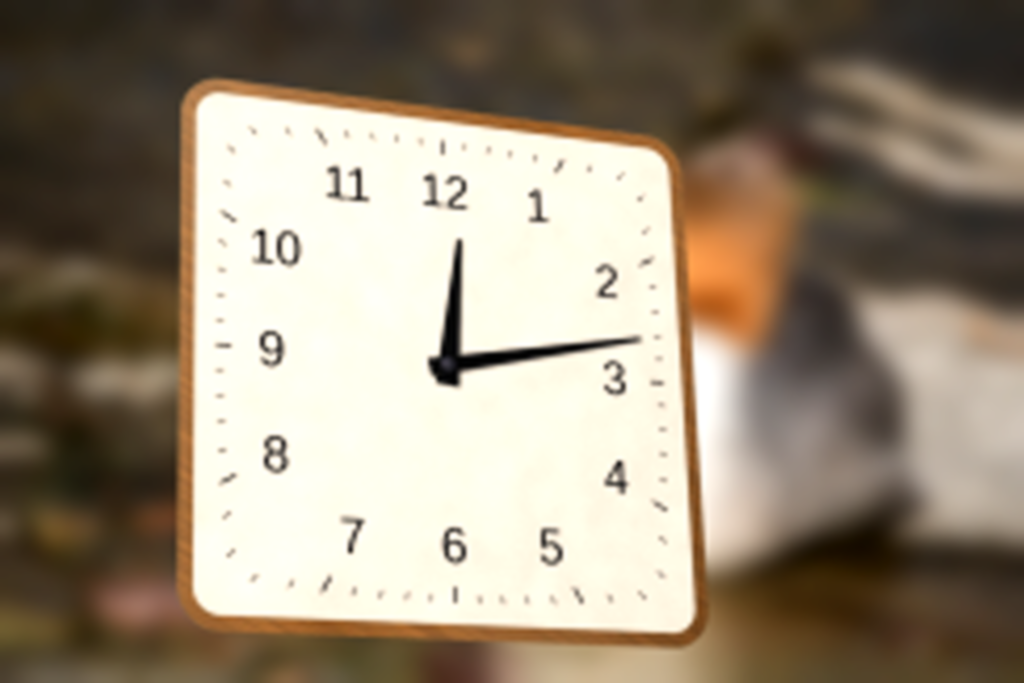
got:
12:13
